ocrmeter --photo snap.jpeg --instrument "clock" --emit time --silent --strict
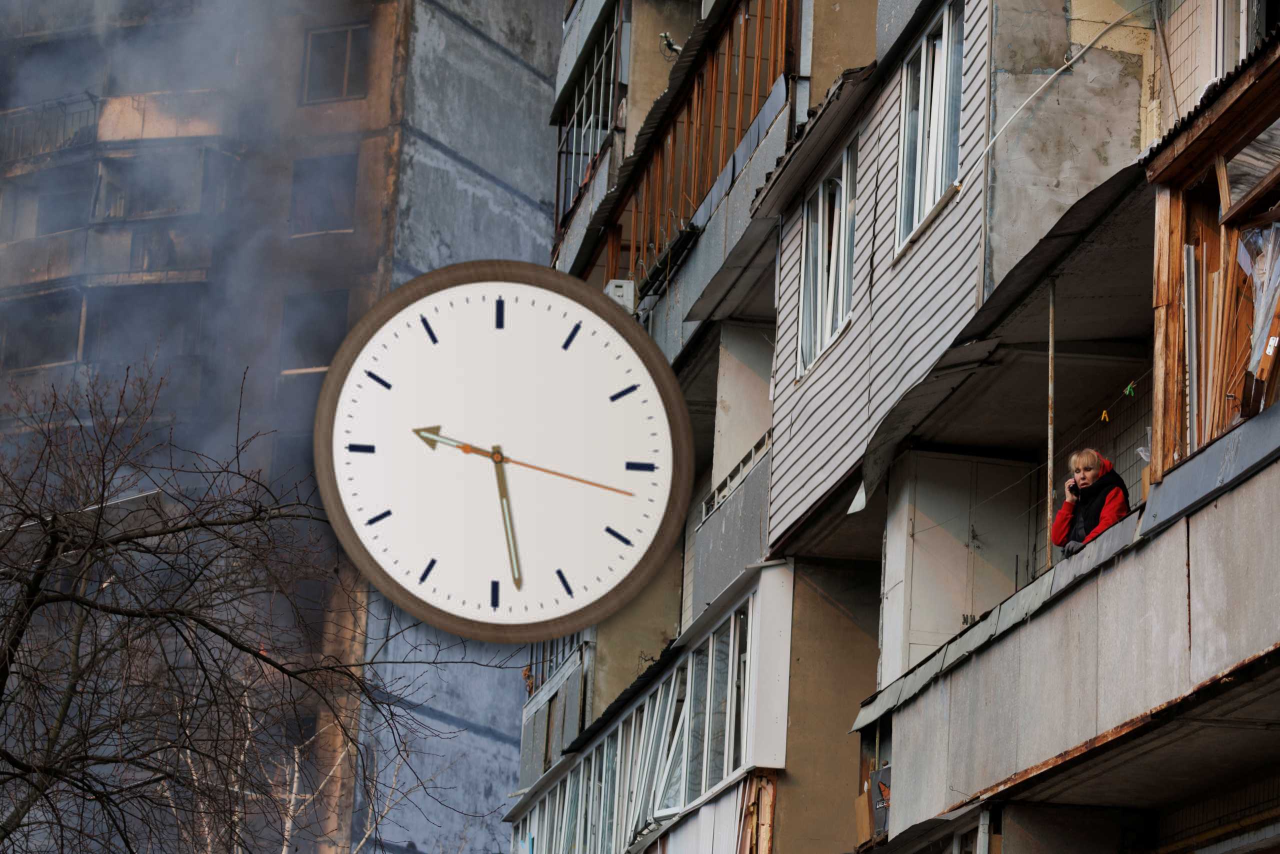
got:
9:28:17
